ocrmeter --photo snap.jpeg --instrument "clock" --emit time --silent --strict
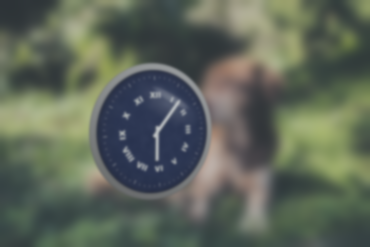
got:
6:07
